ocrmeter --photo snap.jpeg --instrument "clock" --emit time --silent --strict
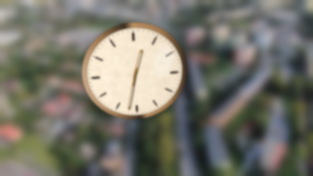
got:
12:32
